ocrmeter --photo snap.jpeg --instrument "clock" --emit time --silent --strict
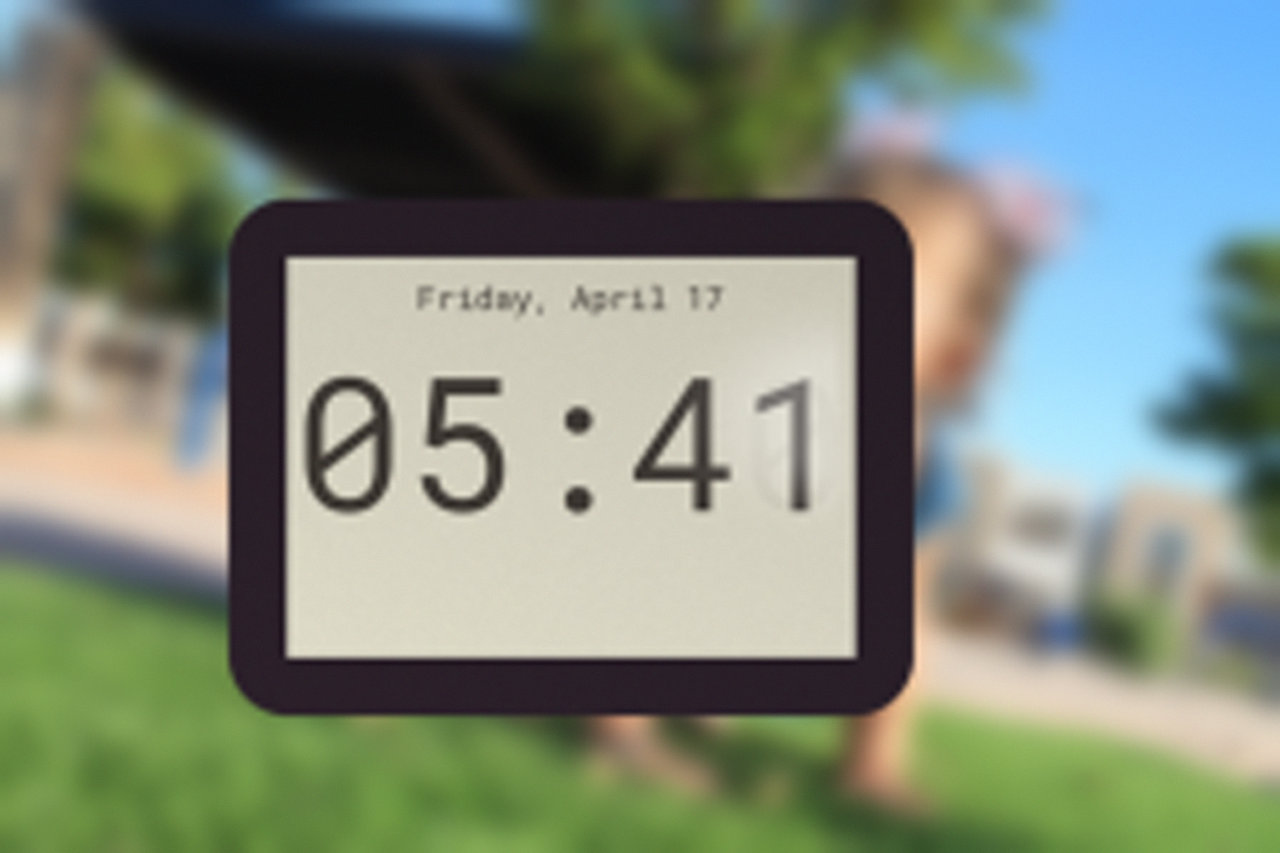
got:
5:41
